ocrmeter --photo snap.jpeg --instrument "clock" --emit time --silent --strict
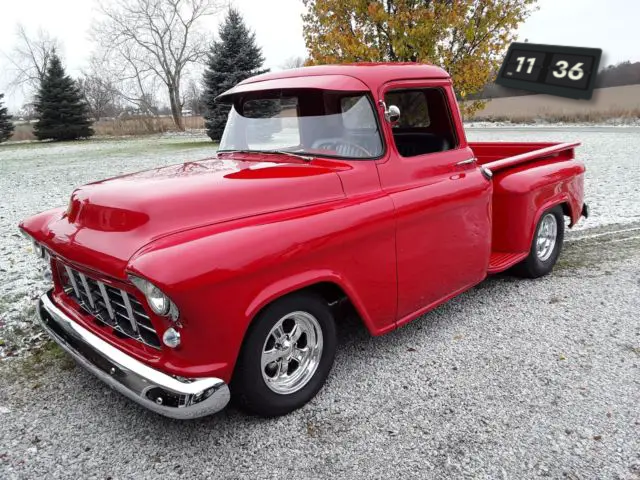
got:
11:36
